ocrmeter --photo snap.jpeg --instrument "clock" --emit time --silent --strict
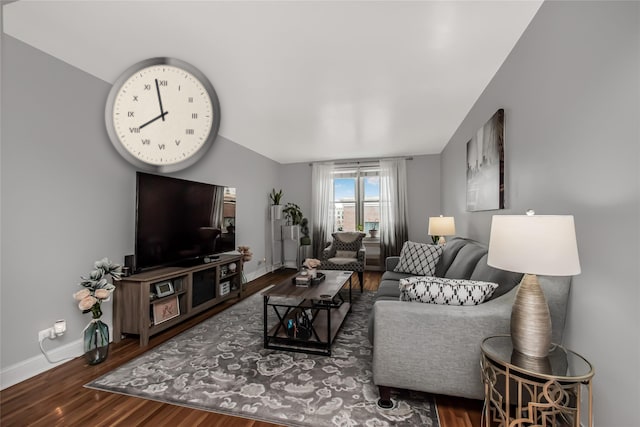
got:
7:58
